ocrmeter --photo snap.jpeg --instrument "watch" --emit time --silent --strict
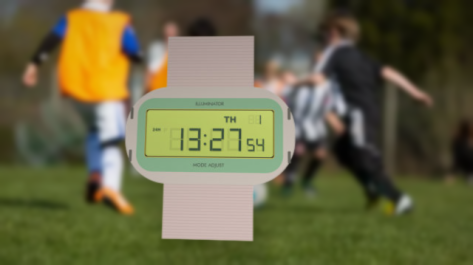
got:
13:27:54
